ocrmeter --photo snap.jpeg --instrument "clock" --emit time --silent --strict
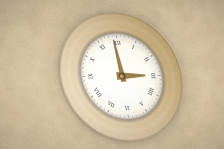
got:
2:59
